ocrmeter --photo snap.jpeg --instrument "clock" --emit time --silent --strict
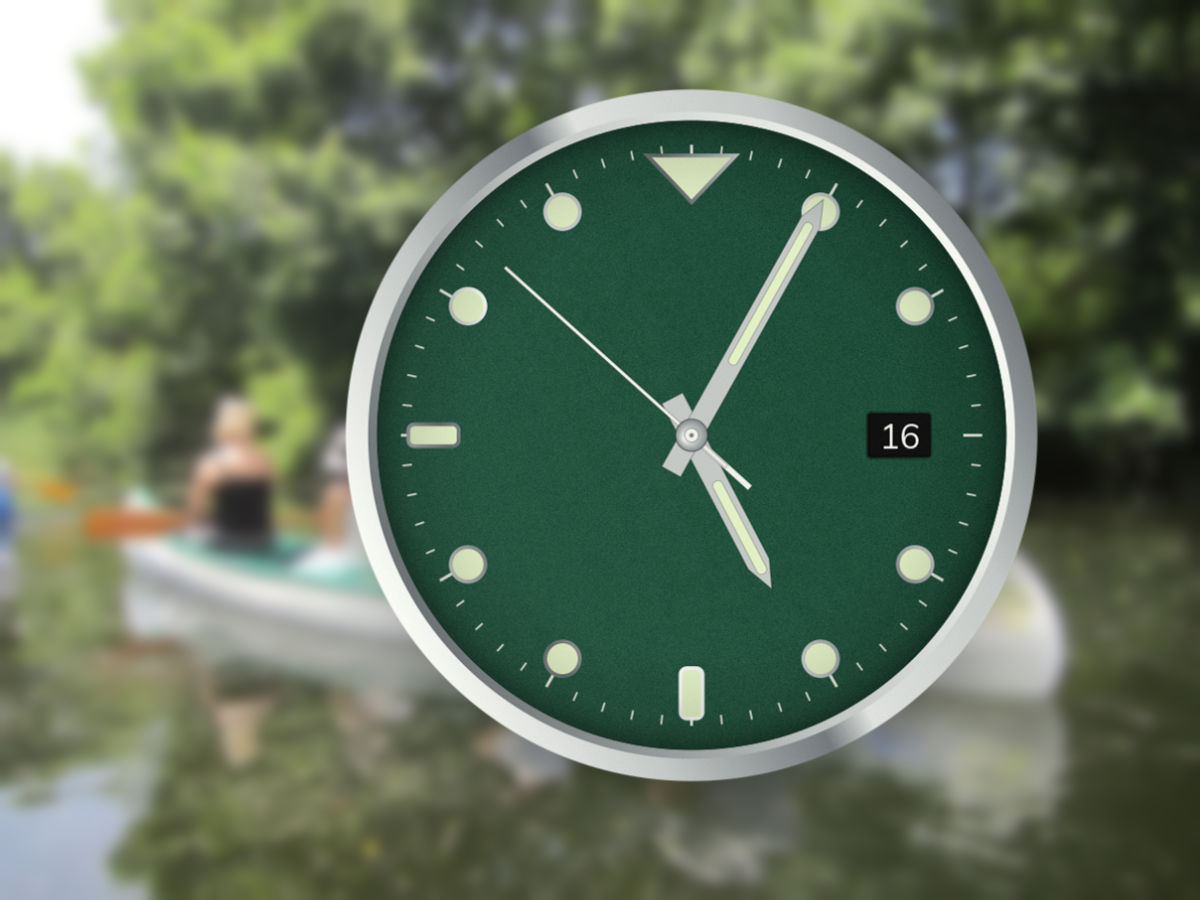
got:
5:04:52
